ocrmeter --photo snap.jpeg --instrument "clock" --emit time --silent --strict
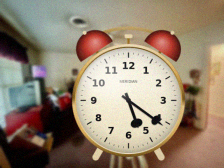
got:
5:21
